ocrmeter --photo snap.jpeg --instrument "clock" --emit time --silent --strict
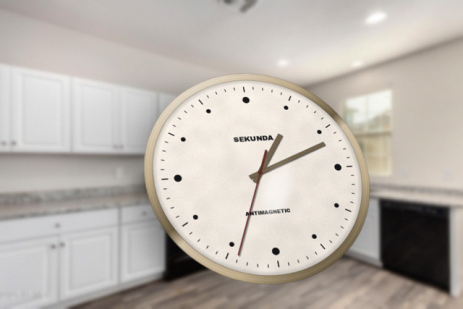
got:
1:11:34
